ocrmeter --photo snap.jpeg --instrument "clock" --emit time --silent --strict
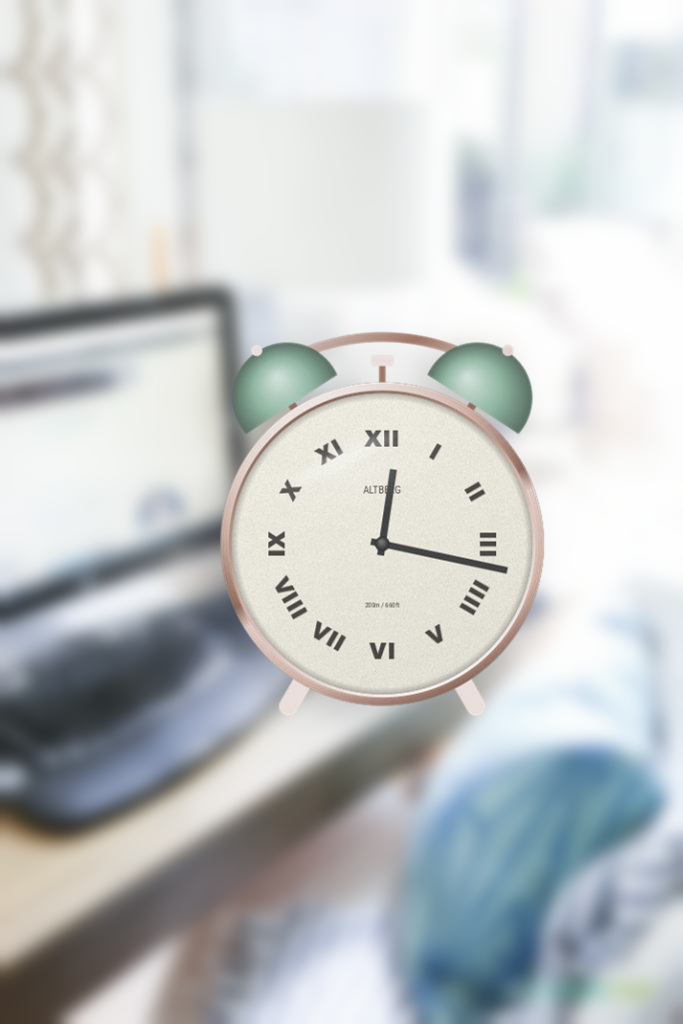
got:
12:17
